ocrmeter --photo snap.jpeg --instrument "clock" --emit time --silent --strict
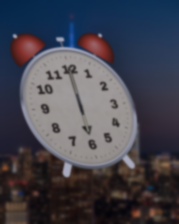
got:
6:00
